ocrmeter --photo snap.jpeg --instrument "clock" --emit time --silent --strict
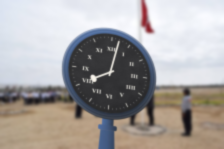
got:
8:02
